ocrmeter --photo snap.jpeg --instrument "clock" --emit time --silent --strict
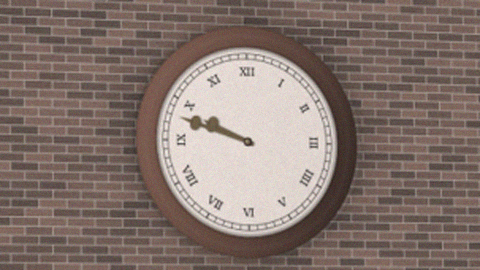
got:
9:48
